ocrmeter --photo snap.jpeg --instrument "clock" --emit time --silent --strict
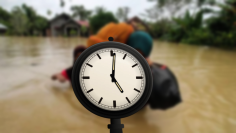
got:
5:01
